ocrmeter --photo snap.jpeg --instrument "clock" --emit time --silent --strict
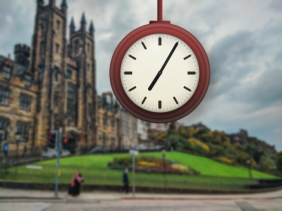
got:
7:05
